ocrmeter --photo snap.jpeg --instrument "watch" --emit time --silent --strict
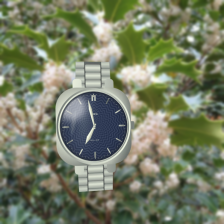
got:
6:58
